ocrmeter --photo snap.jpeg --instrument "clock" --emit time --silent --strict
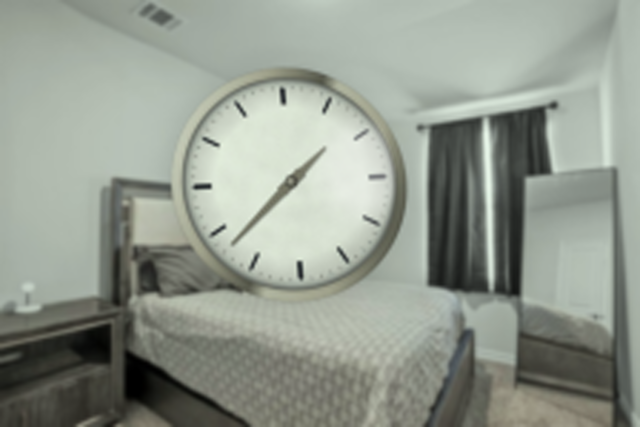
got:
1:38
